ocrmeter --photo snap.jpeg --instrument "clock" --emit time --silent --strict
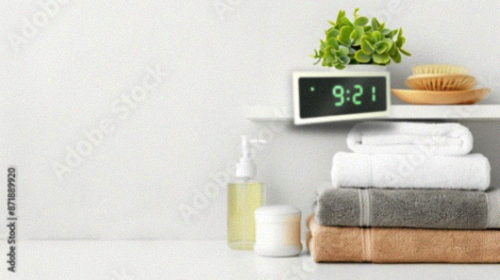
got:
9:21
